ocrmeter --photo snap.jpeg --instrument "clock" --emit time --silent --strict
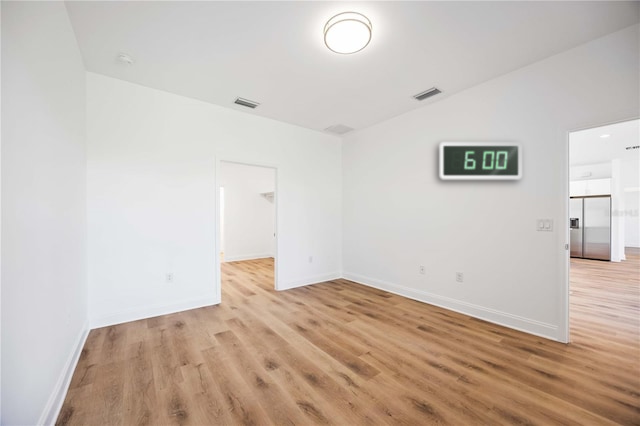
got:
6:00
